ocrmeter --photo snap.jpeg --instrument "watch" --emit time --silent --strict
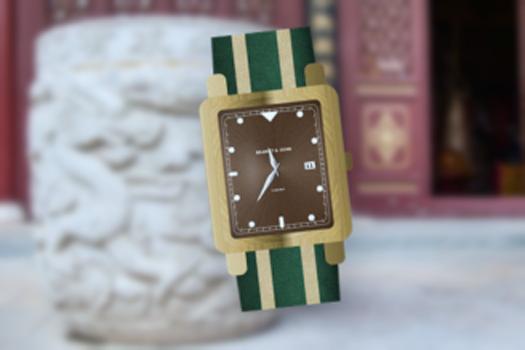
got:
11:36
